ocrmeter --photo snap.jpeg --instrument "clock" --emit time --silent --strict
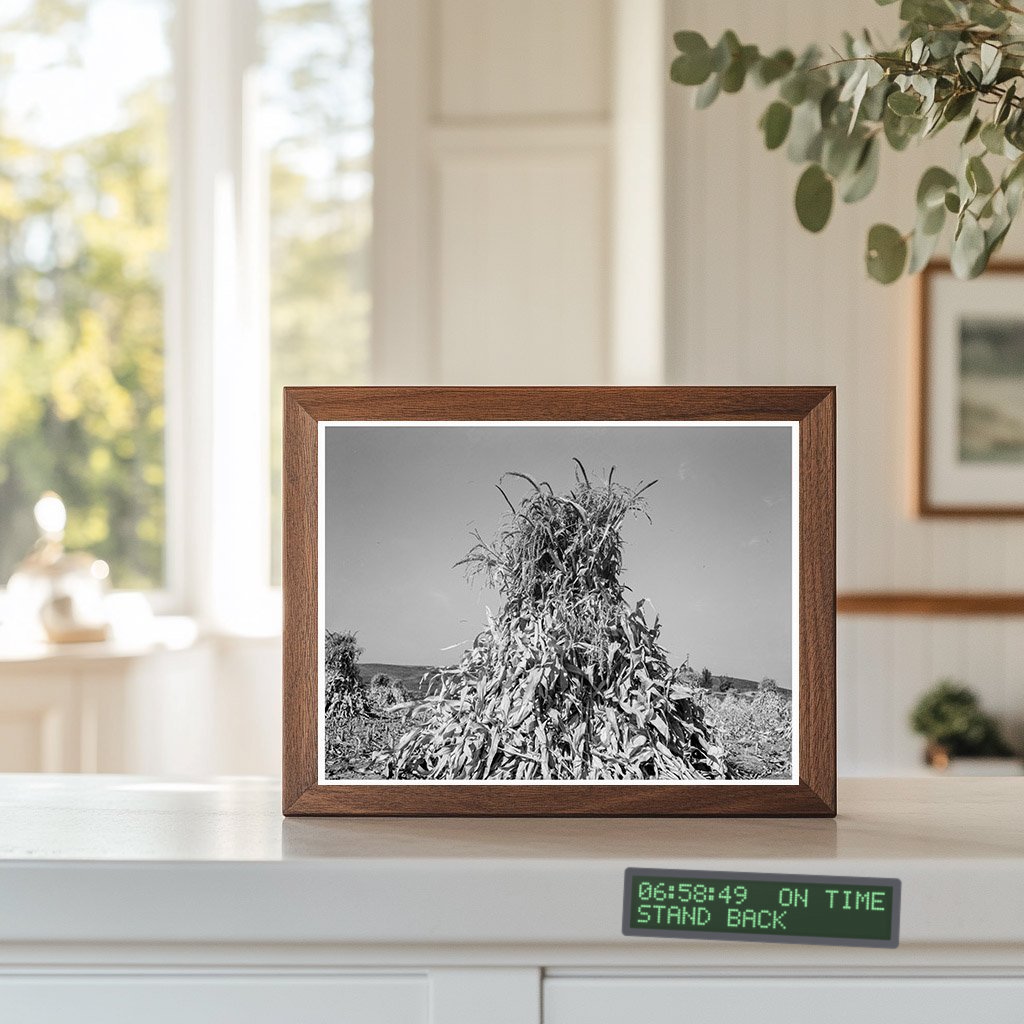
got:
6:58:49
